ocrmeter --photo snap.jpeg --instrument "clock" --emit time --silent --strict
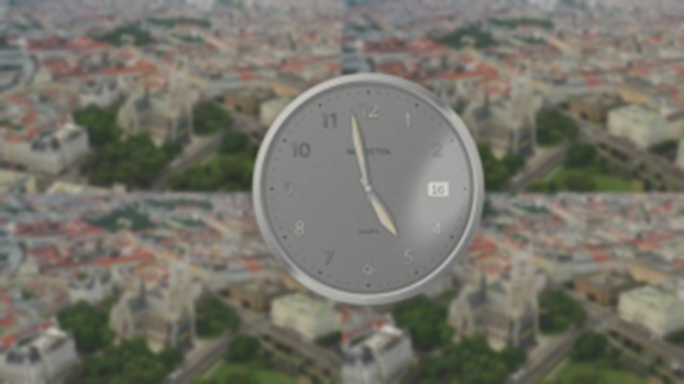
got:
4:58
